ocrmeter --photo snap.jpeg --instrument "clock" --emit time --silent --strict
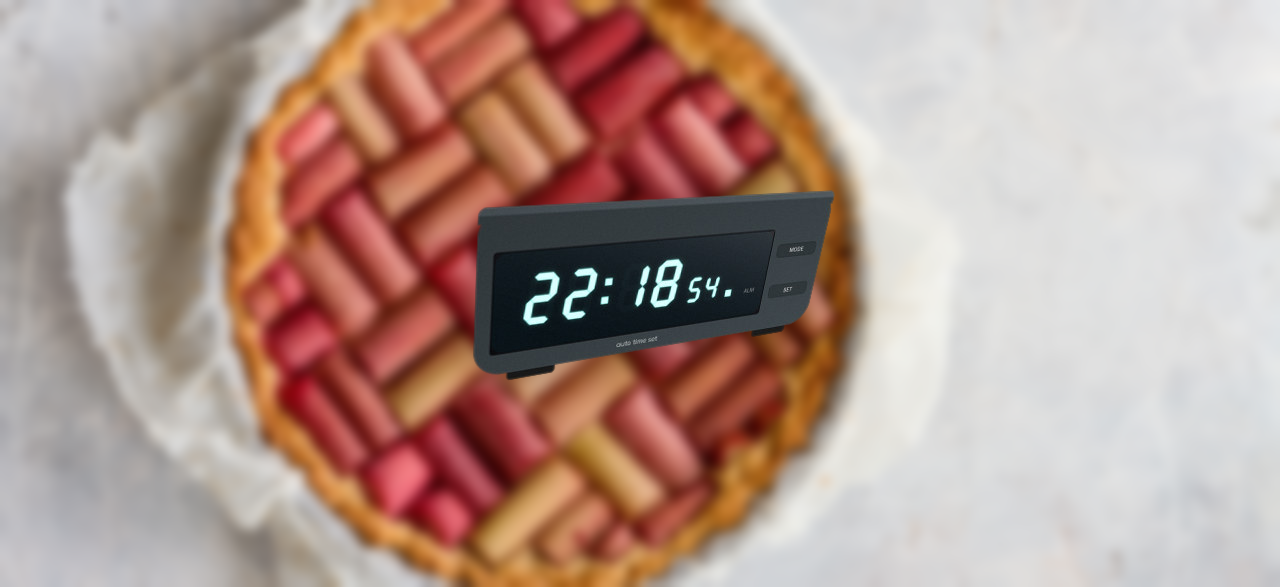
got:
22:18:54
